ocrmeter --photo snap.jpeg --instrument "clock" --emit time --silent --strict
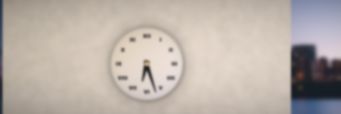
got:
6:27
